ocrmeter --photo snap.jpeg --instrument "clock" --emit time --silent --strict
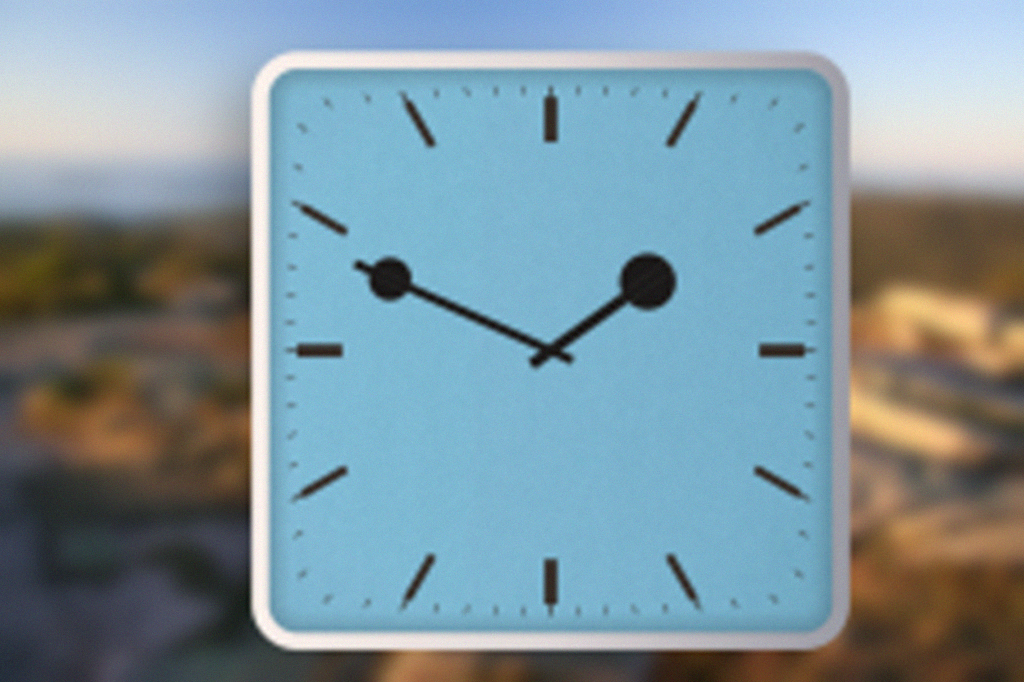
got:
1:49
